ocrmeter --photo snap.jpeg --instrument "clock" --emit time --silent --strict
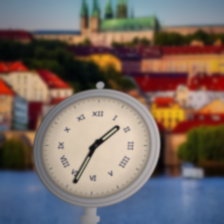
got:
1:34
